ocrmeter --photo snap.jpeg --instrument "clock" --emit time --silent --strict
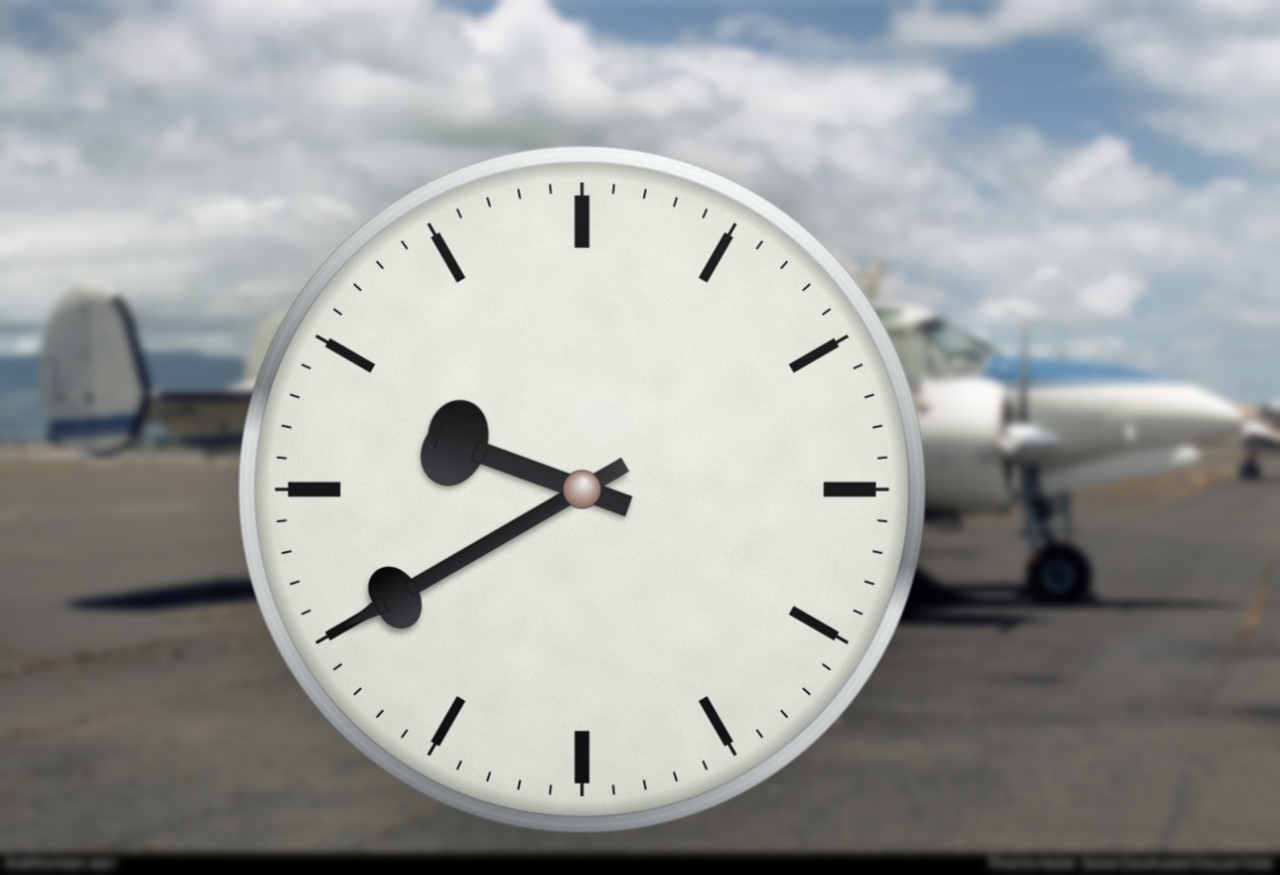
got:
9:40
